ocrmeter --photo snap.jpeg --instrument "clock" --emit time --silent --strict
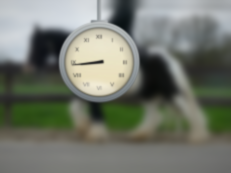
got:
8:44
